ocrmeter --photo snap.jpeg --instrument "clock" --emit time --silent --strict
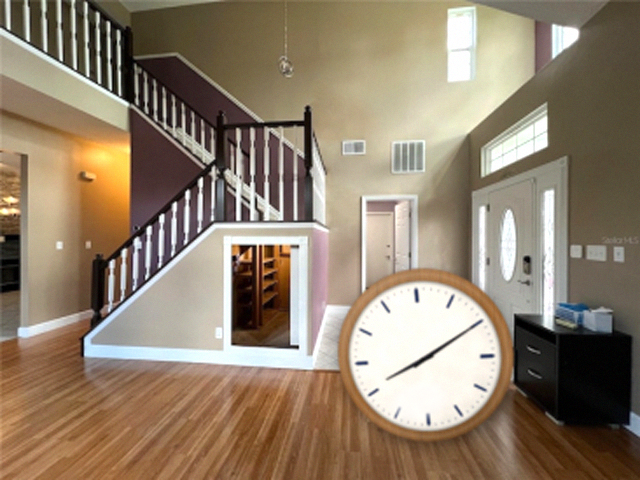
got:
8:10
